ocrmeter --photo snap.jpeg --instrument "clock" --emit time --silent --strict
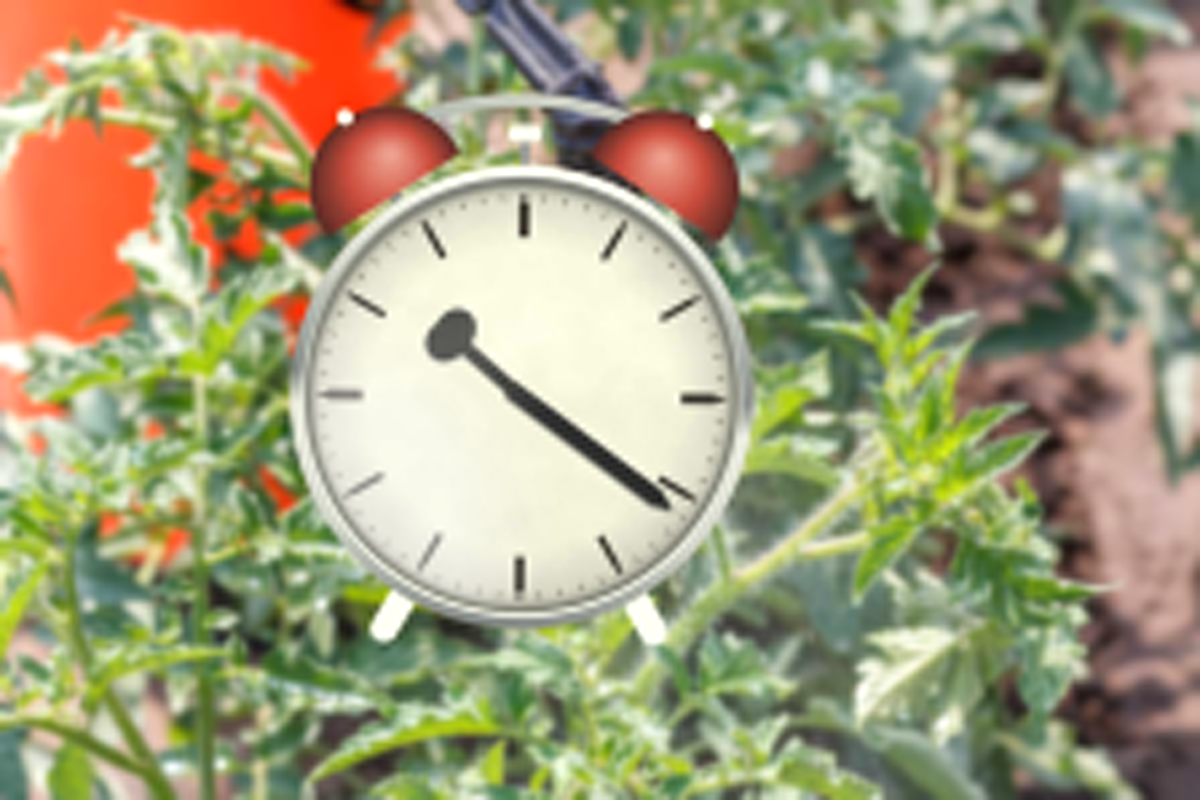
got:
10:21
